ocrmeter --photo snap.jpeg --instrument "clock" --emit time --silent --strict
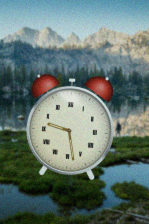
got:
9:28
